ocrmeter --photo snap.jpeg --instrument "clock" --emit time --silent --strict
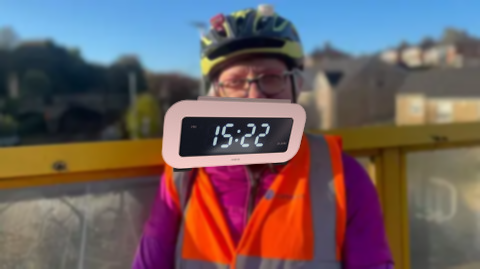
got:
15:22
